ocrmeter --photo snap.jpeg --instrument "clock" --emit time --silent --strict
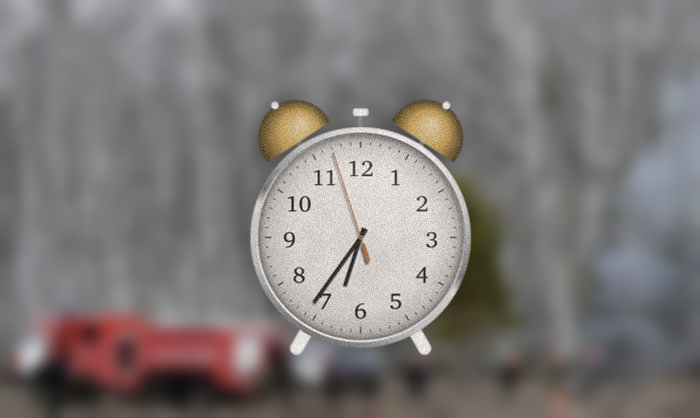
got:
6:35:57
